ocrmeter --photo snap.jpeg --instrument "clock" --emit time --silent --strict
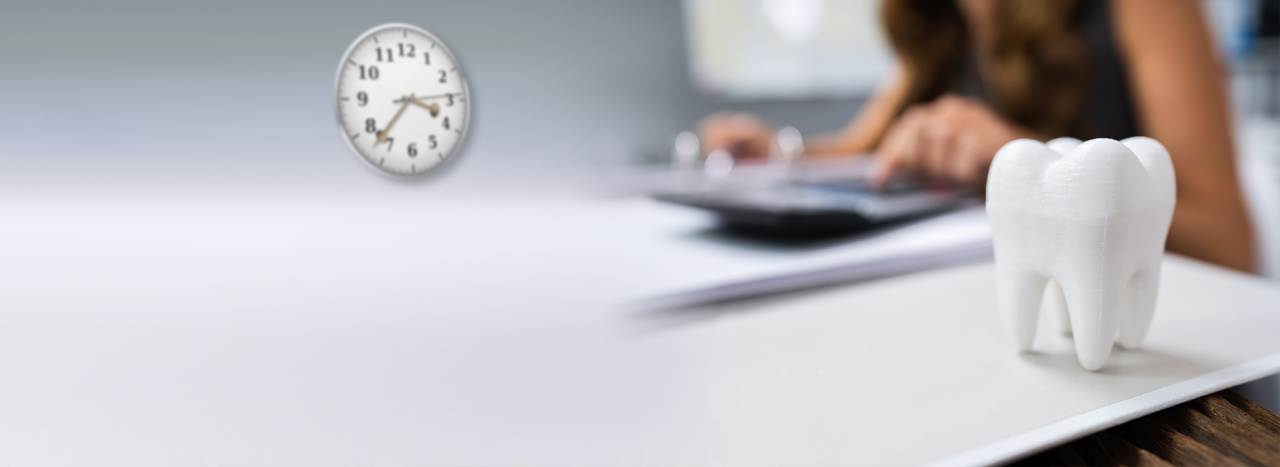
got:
3:37:14
